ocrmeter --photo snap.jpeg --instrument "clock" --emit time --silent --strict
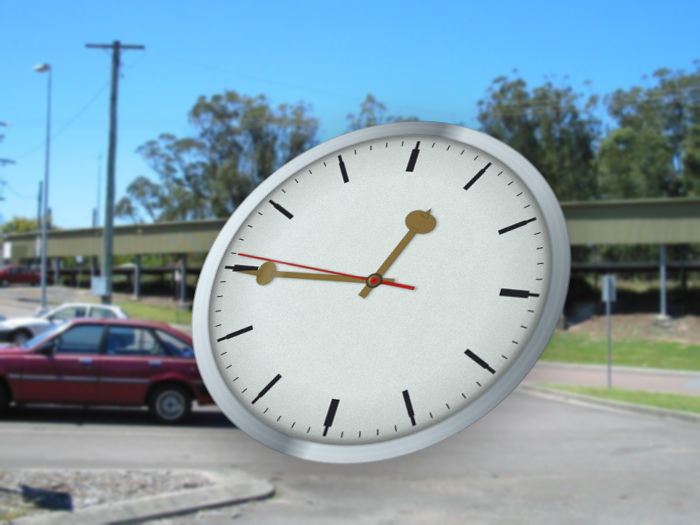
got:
12:44:46
